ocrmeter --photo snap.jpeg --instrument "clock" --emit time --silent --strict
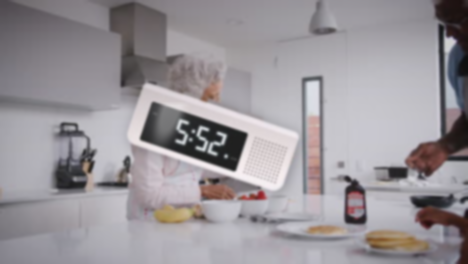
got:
5:52
